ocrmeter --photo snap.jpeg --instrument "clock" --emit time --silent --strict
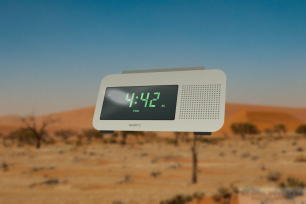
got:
4:42
